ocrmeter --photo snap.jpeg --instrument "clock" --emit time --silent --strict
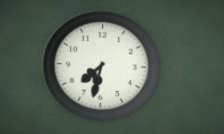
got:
7:32
